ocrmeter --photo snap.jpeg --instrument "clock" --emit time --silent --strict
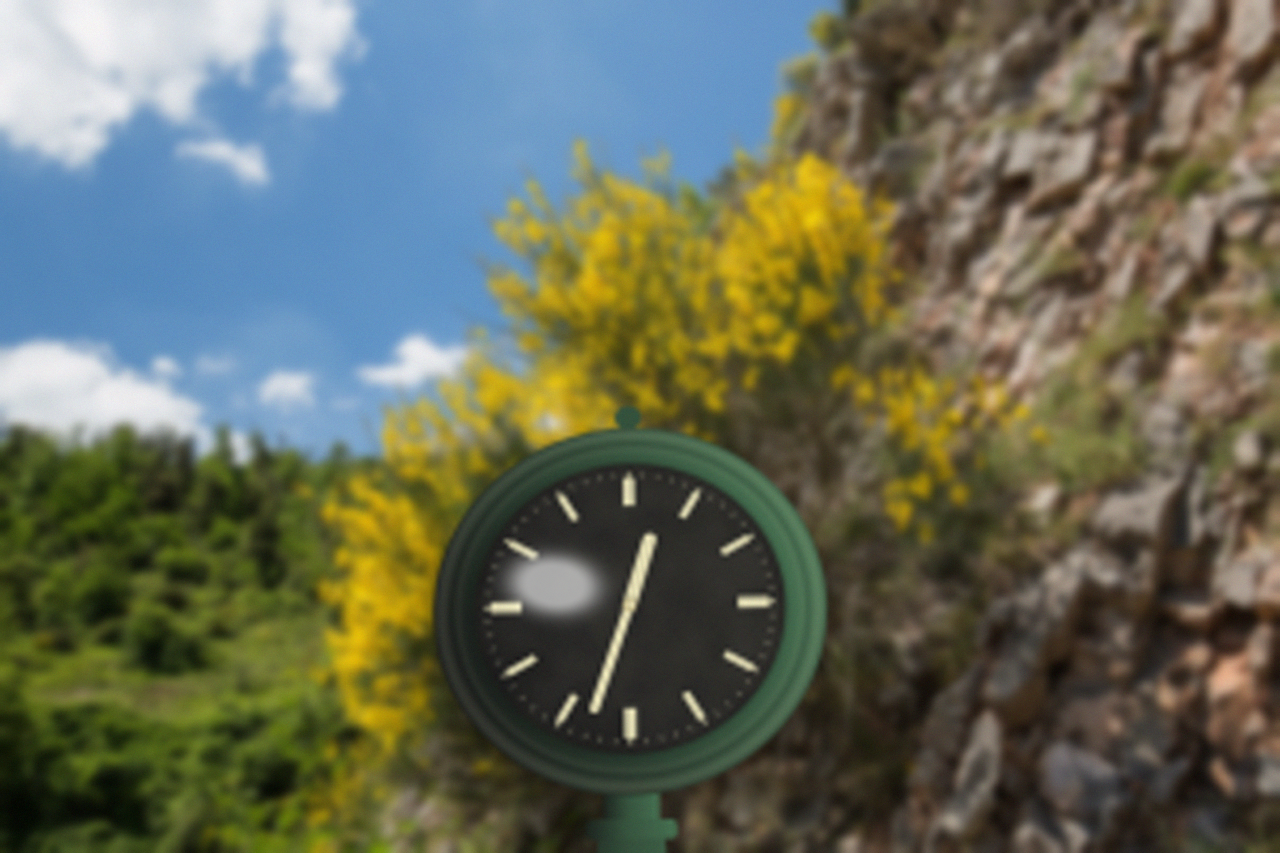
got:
12:33
